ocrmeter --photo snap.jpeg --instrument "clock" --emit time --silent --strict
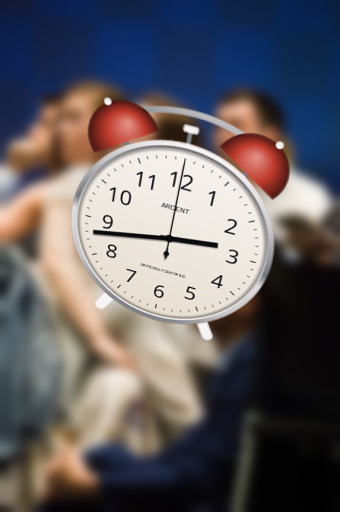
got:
2:43:00
